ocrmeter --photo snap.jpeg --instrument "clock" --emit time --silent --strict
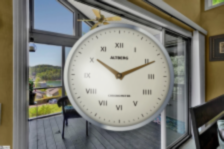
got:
10:11
